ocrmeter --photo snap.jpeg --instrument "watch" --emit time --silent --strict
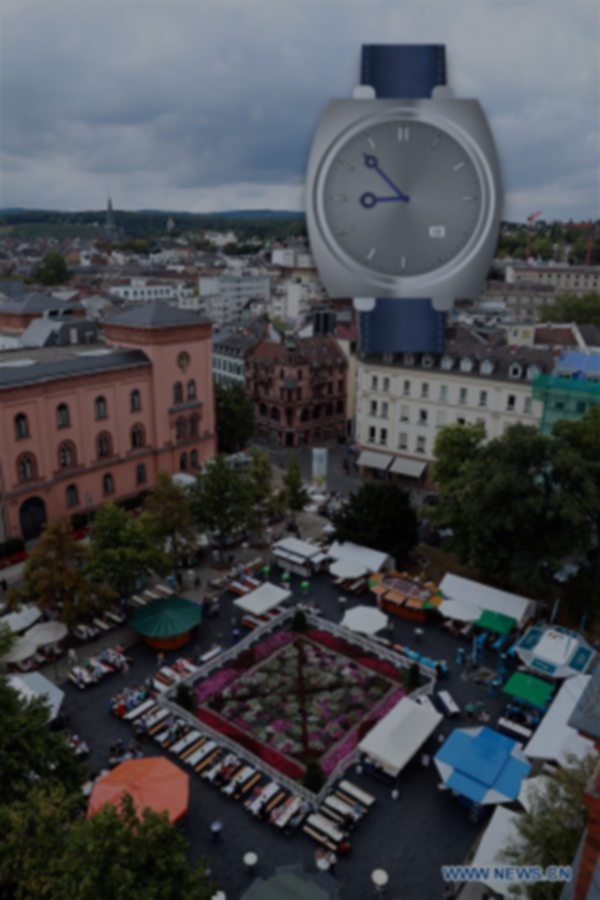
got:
8:53
